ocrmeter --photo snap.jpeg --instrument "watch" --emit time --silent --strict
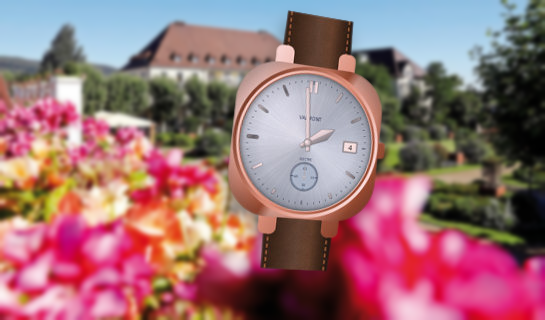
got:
1:59
